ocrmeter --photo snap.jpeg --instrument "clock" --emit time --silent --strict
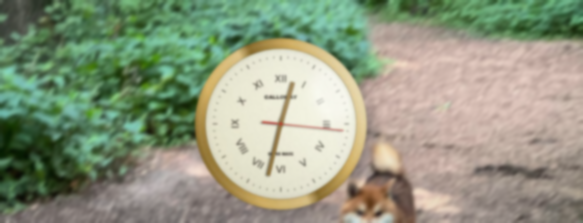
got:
12:32:16
